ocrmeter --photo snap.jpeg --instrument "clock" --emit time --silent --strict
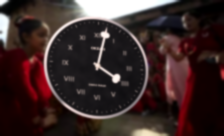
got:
4:02
